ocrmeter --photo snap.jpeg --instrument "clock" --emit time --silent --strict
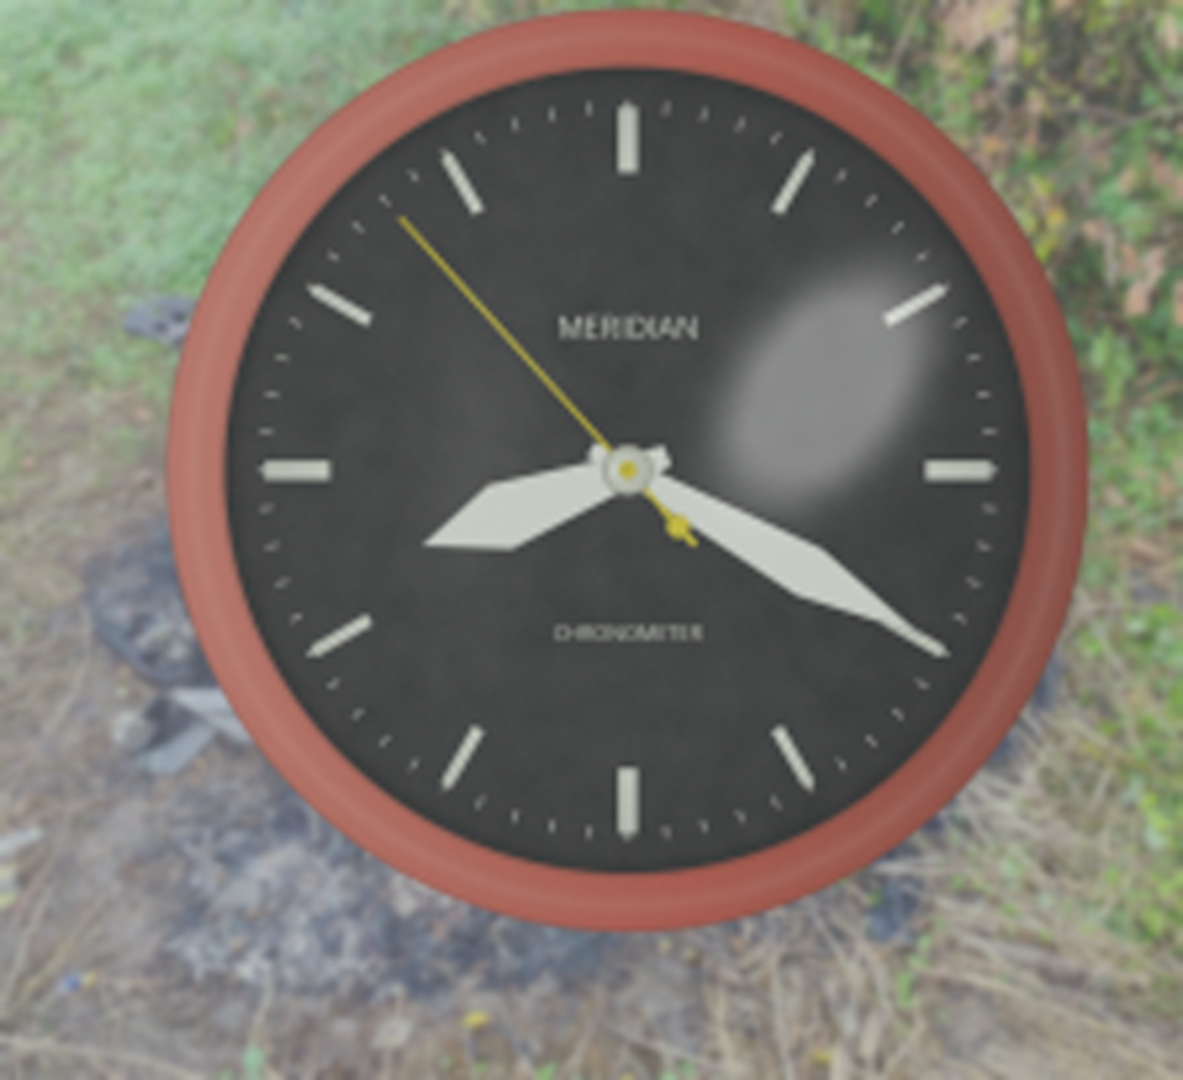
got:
8:19:53
